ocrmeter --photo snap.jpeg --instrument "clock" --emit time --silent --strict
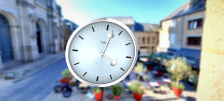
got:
4:02
